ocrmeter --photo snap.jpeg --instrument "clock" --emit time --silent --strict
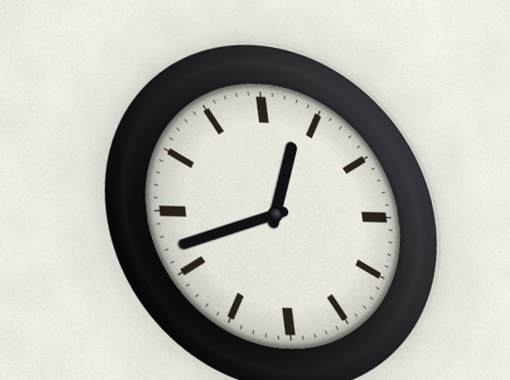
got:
12:42
